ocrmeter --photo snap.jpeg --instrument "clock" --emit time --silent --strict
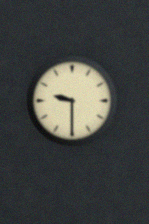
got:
9:30
